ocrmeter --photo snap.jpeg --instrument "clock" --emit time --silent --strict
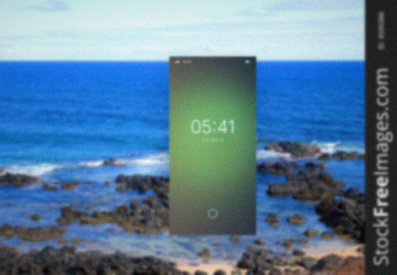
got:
5:41
